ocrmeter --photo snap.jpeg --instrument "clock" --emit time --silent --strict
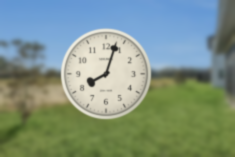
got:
8:03
